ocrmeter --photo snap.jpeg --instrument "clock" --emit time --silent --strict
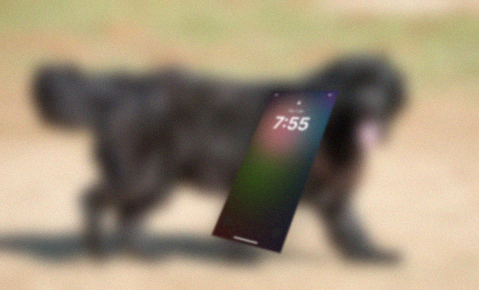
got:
7:55
